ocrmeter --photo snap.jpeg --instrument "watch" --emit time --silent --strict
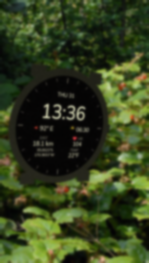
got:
13:36
